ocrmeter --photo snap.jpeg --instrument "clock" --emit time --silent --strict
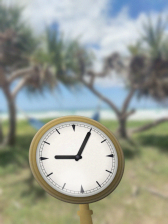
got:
9:05
